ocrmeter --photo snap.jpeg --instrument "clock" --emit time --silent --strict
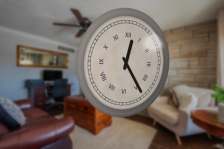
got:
12:24
